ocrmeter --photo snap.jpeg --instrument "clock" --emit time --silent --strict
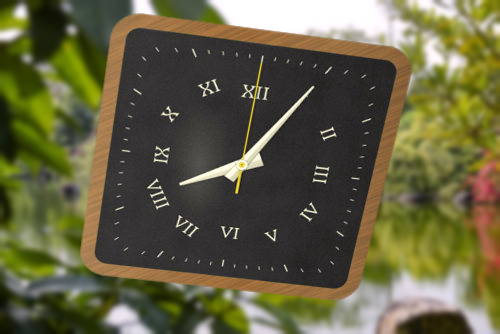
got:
8:05:00
